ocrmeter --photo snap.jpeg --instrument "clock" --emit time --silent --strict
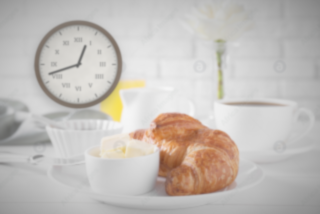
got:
12:42
